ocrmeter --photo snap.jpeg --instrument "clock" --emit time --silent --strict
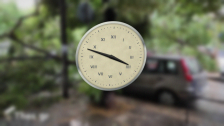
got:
3:48
